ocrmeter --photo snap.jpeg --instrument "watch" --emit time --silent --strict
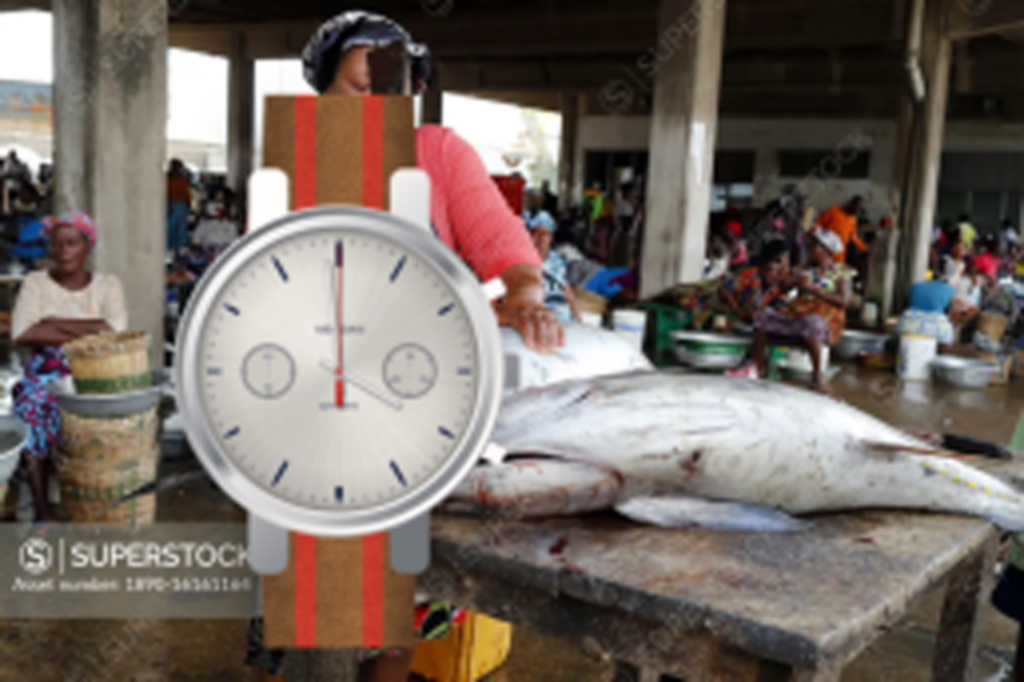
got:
3:59
